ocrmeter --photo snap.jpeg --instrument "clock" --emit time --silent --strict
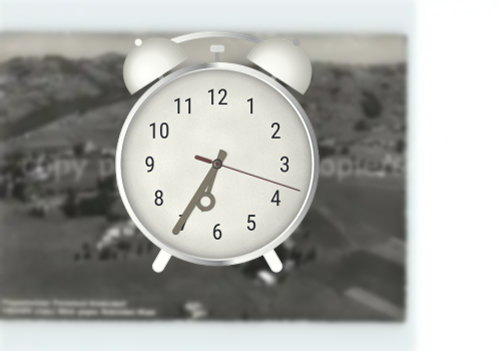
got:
6:35:18
